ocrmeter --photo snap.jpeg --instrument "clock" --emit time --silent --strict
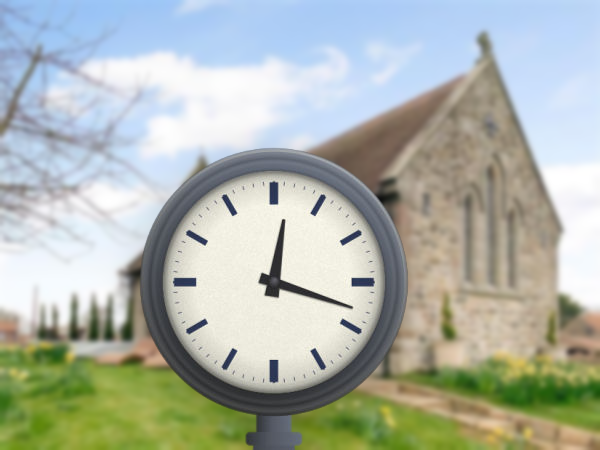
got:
12:18
